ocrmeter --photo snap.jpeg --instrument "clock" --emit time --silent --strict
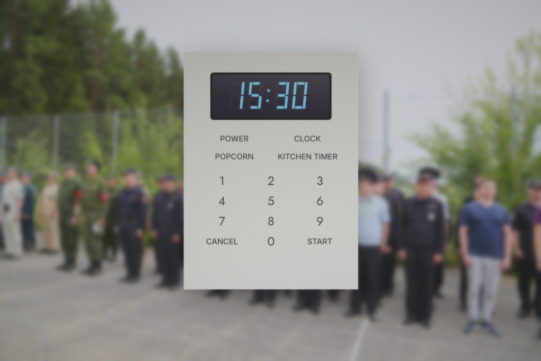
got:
15:30
